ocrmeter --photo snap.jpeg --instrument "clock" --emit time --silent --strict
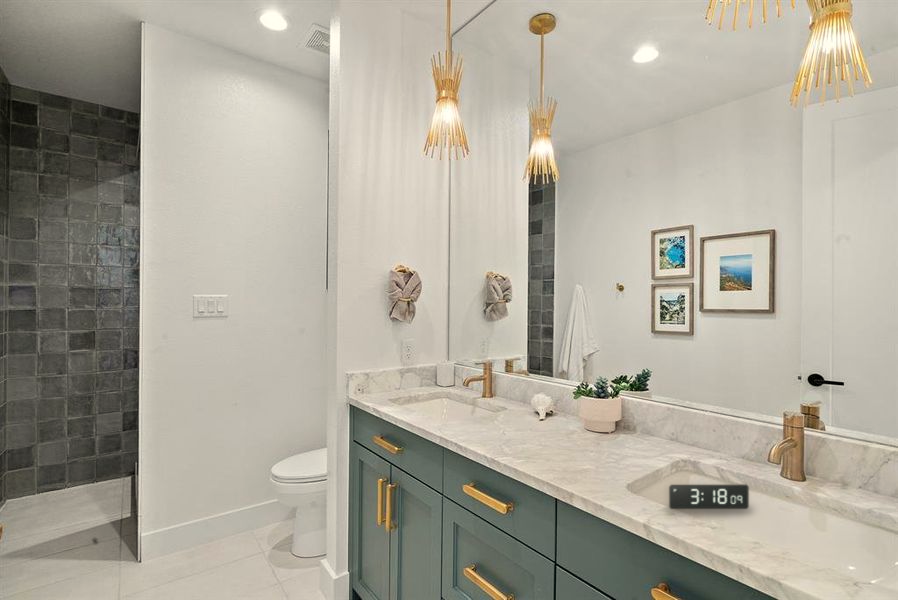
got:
3:18
